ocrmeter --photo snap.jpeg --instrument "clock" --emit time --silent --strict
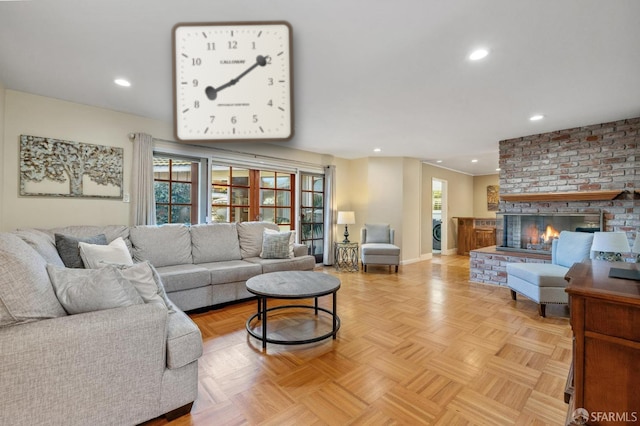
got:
8:09
